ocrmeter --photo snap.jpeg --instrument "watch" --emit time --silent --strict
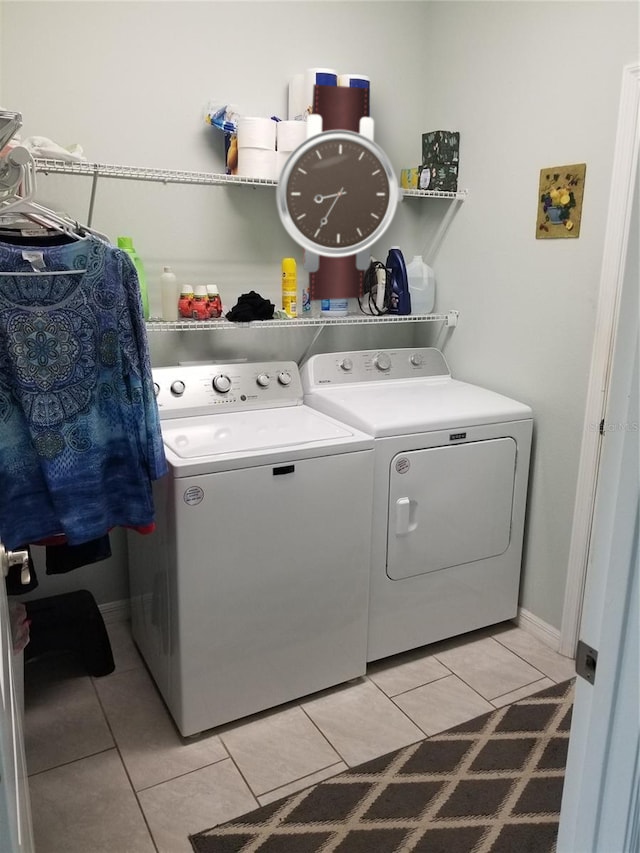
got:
8:35
